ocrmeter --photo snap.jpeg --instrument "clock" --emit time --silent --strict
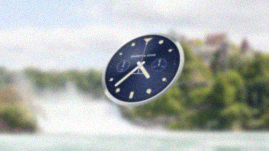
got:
4:37
